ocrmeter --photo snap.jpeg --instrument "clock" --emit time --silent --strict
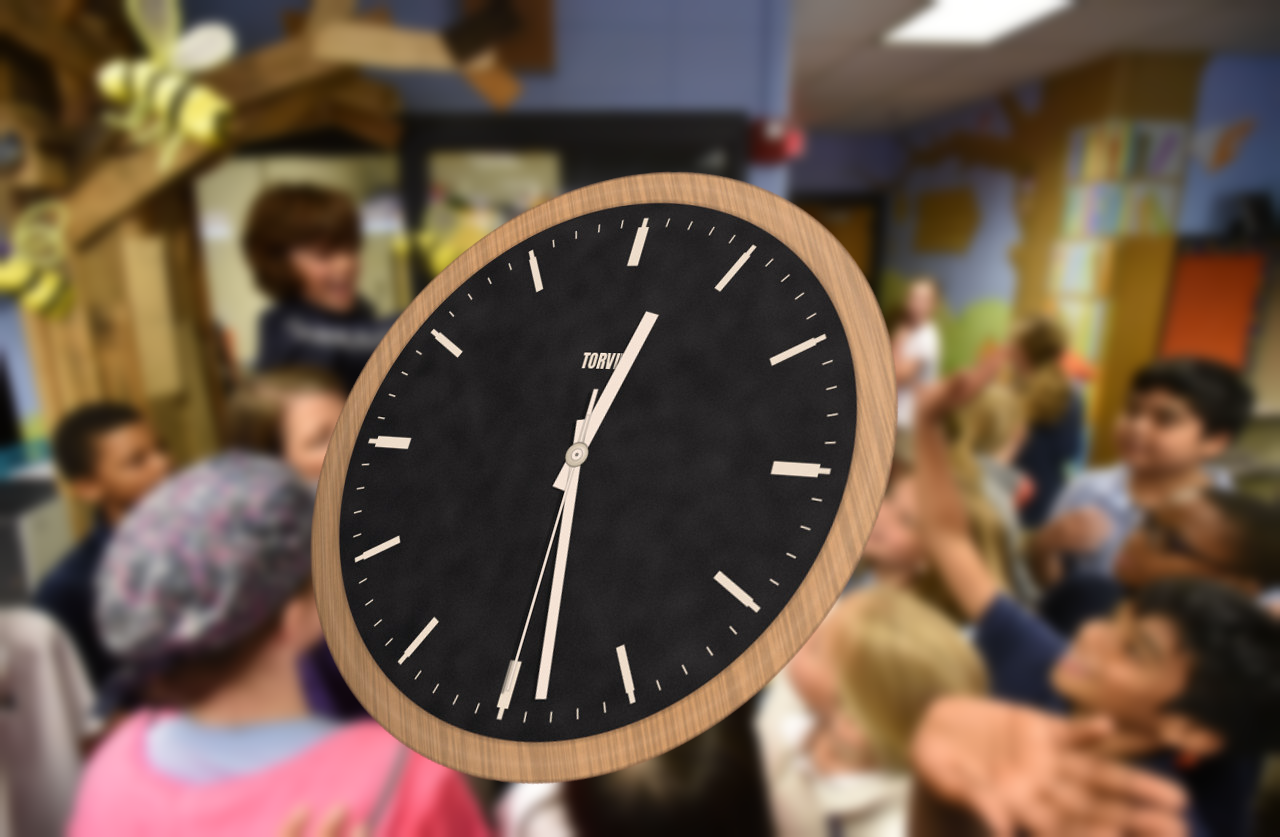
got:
12:28:30
